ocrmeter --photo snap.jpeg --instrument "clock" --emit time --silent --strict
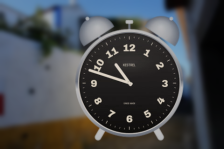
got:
10:48
